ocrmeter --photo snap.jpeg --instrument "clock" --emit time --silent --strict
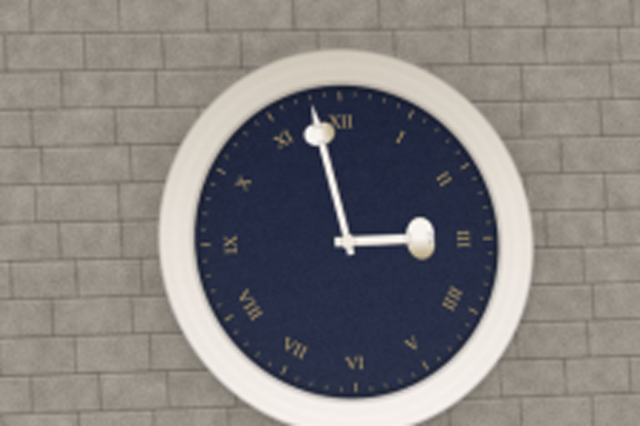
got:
2:58
